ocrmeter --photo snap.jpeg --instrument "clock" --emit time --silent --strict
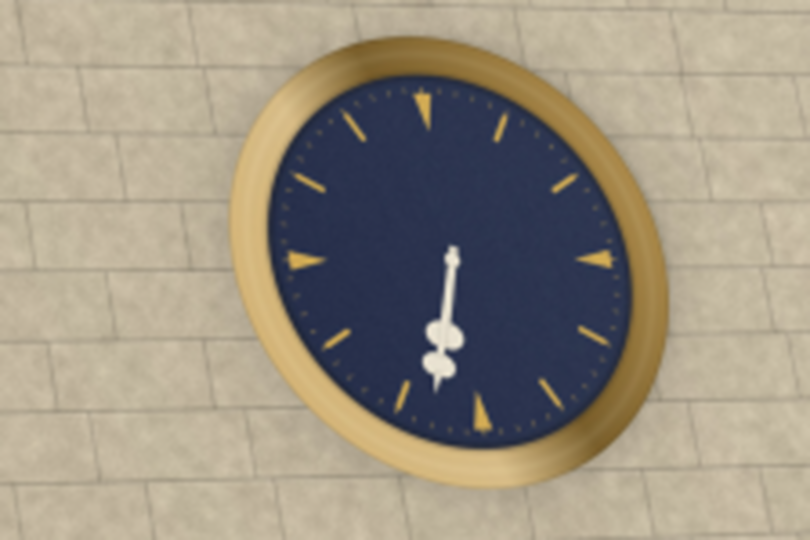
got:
6:33
